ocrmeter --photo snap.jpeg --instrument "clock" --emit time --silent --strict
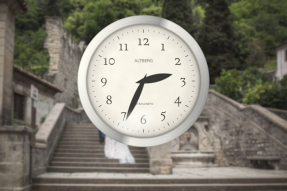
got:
2:34
